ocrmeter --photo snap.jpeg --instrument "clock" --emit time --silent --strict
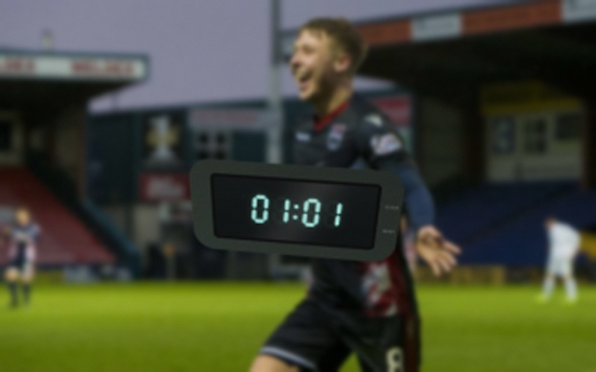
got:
1:01
